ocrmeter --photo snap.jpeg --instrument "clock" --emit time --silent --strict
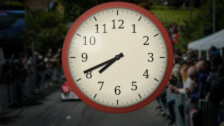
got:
7:41
